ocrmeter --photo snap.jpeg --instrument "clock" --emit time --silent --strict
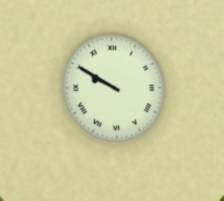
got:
9:50
